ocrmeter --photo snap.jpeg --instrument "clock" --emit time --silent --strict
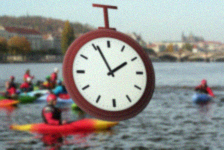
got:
1:56
